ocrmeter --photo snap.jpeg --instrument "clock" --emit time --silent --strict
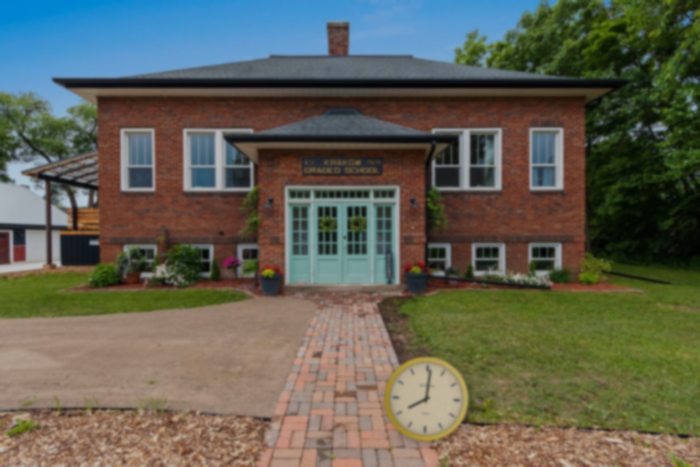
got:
8:01
